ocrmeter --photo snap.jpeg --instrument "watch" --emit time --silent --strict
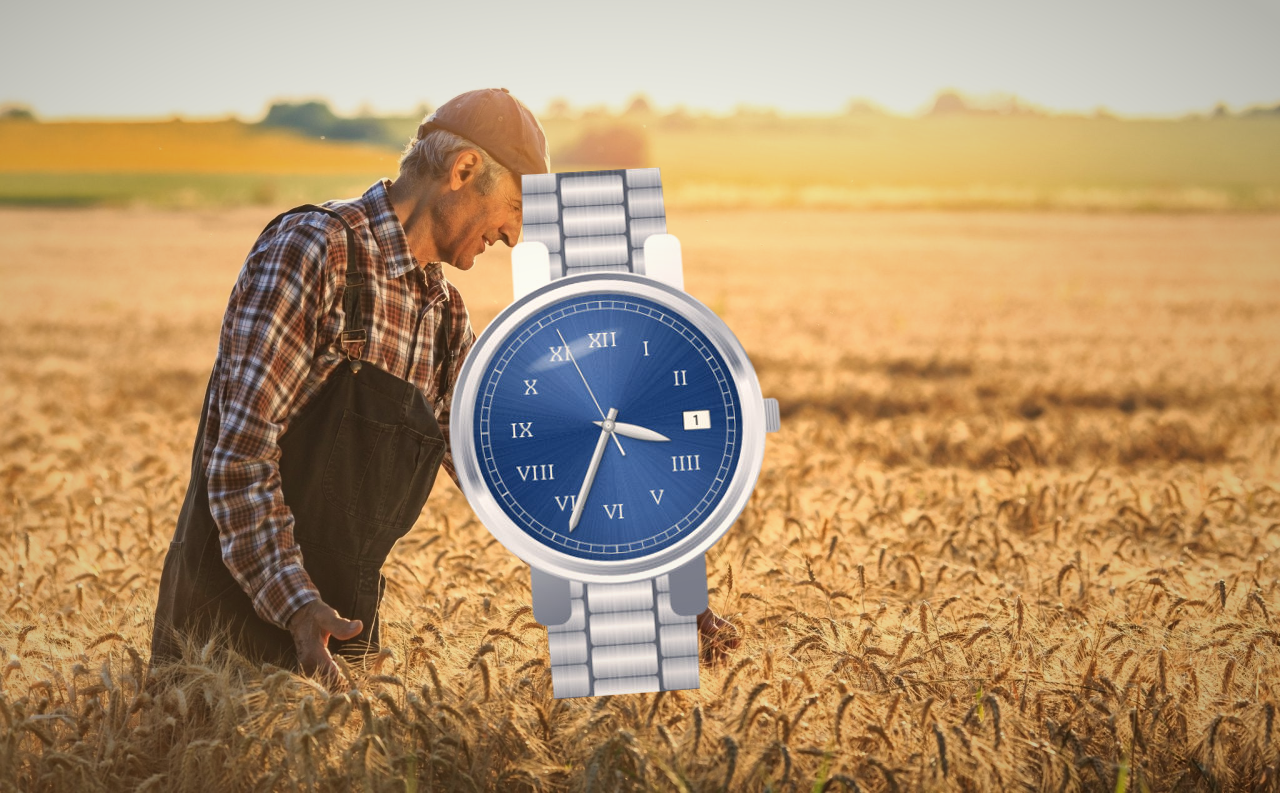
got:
3:33:56
